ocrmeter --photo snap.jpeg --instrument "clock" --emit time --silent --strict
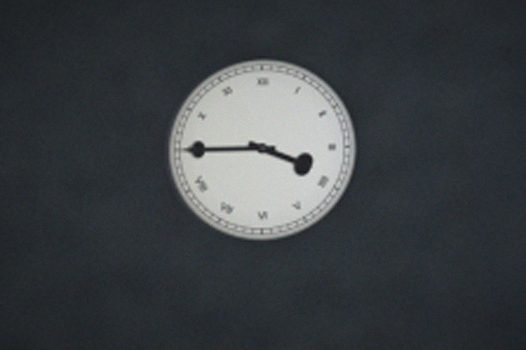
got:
3:45
